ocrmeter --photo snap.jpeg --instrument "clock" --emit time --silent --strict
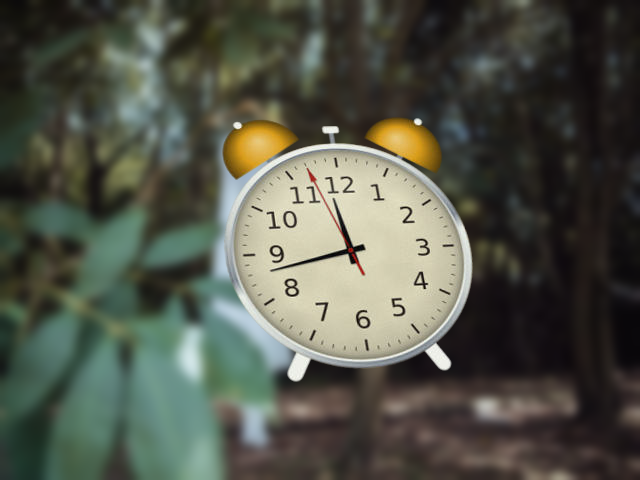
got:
11:42:57
